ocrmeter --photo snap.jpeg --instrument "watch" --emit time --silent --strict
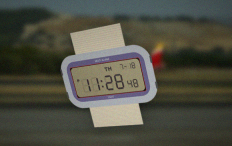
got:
11:28:48
